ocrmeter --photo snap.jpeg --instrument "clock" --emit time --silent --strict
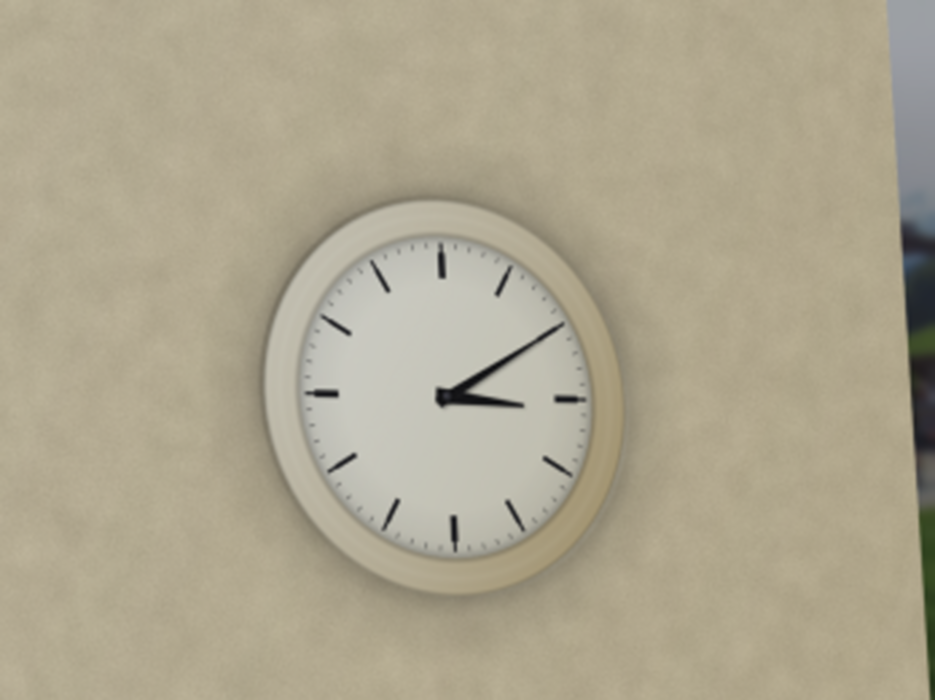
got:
3:10
